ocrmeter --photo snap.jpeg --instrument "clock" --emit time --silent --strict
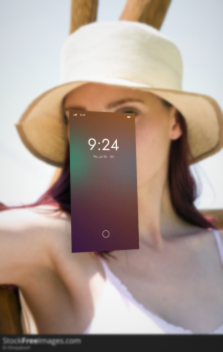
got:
9:24
